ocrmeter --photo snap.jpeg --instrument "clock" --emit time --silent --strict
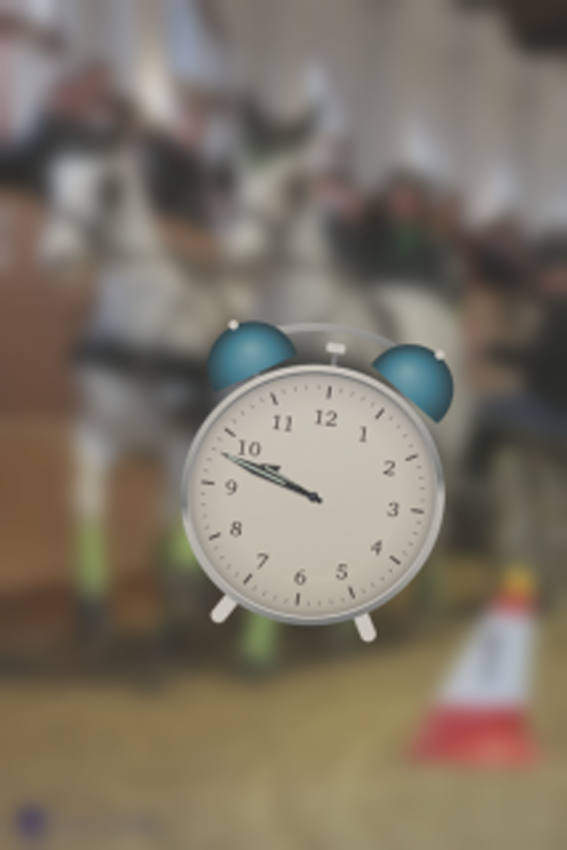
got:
9:48
